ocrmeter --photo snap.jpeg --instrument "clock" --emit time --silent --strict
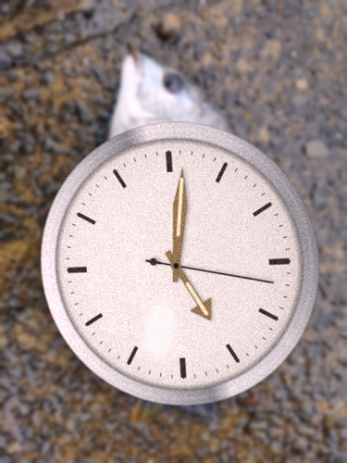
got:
5:01:17
